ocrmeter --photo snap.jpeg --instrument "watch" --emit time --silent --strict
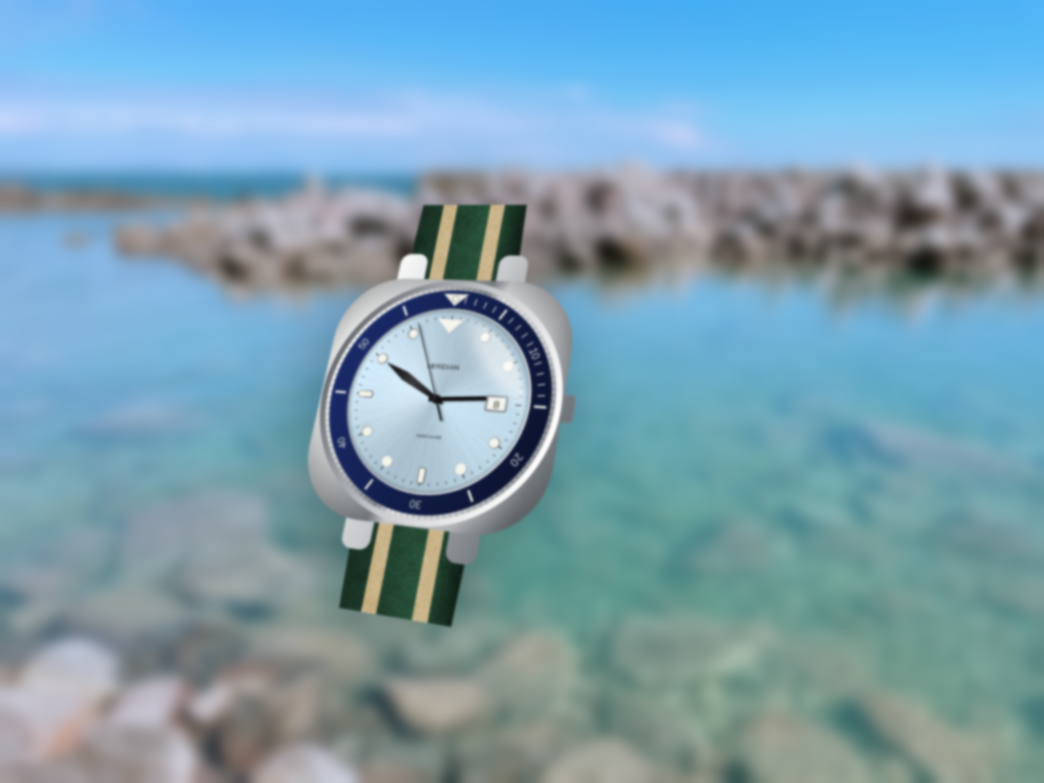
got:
2:49:56
